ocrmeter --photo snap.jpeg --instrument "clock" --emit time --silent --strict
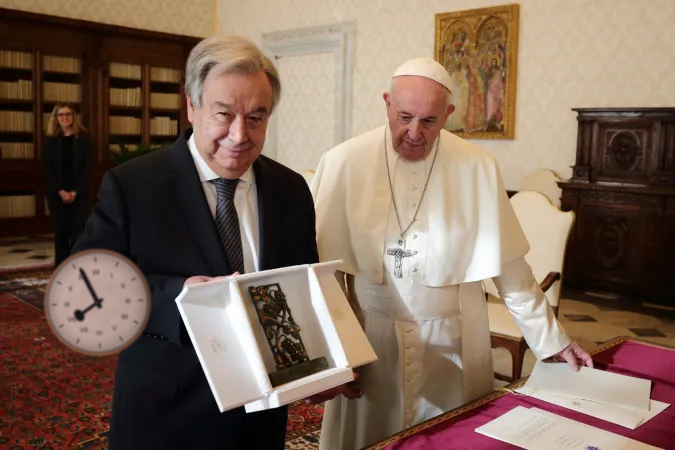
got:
7:56
